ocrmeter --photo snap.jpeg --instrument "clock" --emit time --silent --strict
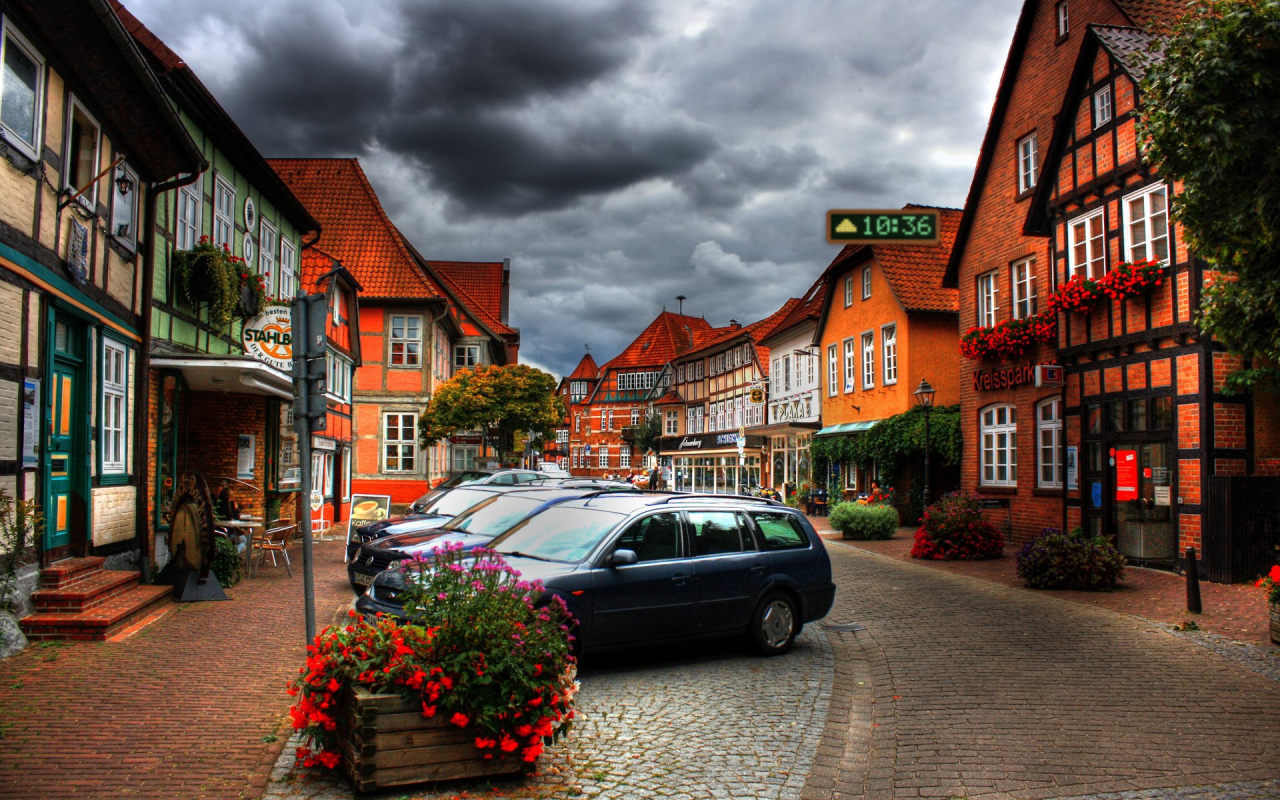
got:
10:36
